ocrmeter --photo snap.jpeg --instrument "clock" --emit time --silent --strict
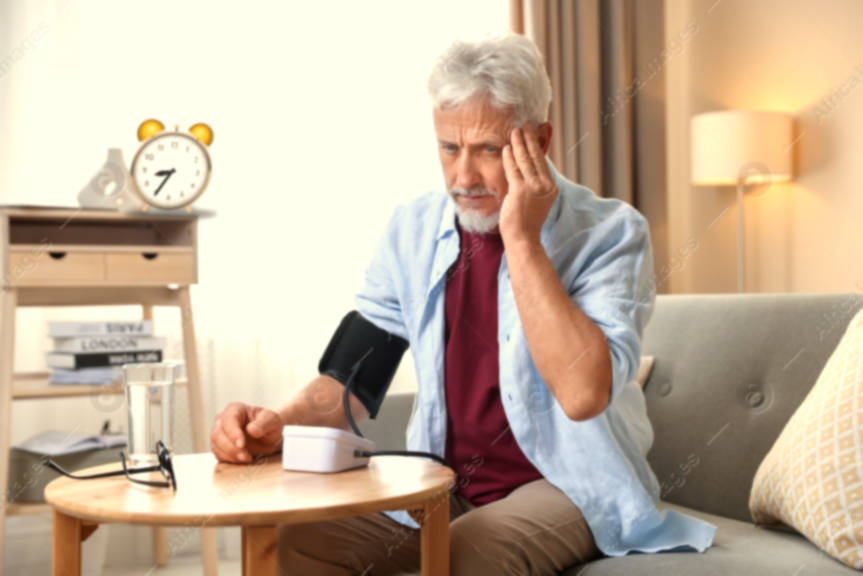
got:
8:35
